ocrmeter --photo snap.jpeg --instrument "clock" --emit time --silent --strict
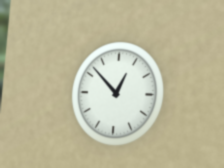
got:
12:52
